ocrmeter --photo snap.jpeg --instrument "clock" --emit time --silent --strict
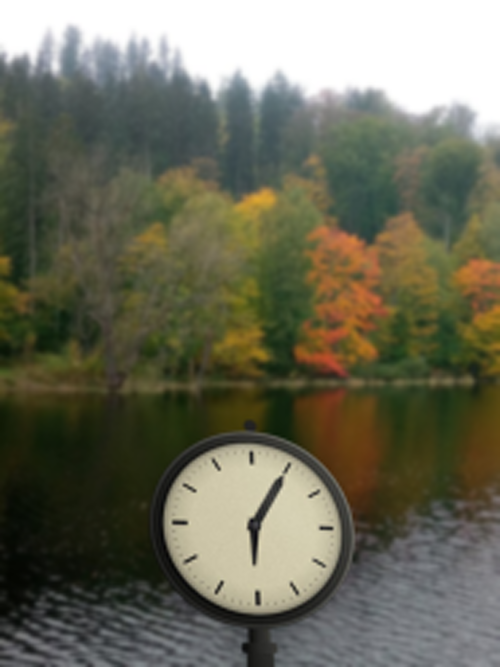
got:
6:05
